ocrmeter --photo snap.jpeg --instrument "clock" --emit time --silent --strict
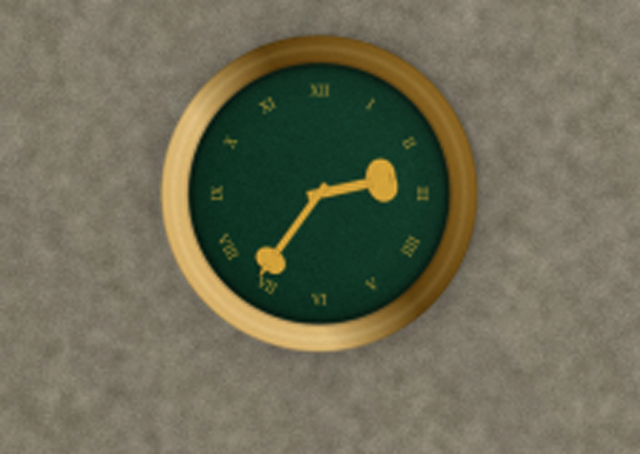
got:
2:36
